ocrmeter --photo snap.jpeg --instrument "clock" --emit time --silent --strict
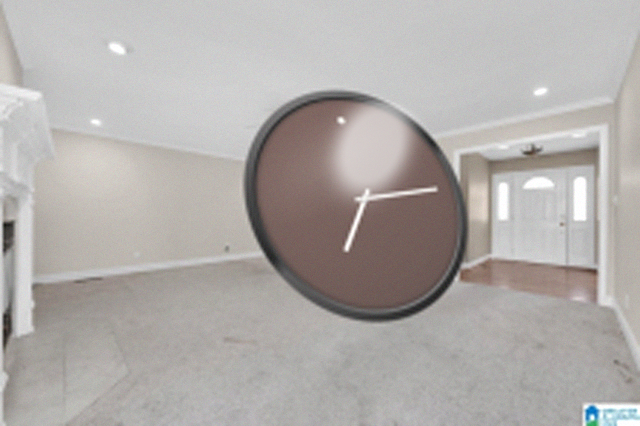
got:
7:15
